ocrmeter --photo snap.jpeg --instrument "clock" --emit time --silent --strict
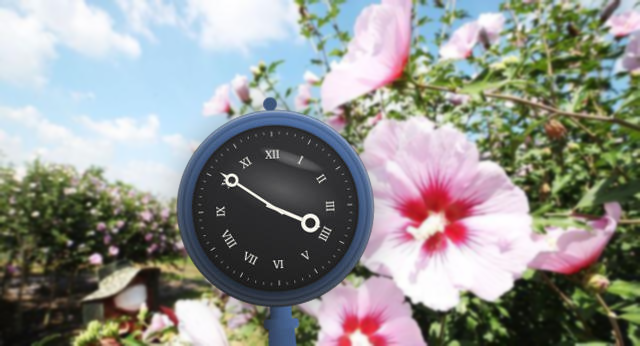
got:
3:51
